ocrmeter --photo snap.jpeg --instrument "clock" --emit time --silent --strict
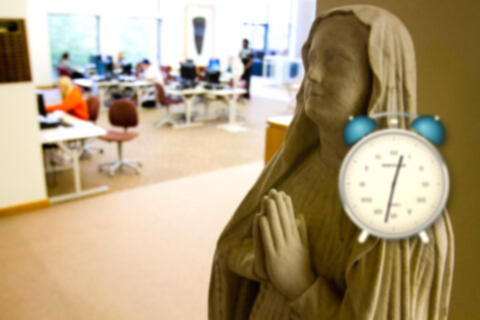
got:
12:32
